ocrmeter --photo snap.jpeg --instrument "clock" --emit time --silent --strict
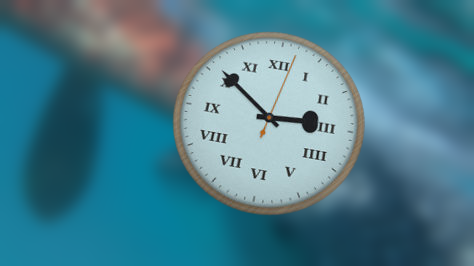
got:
2:51:02
